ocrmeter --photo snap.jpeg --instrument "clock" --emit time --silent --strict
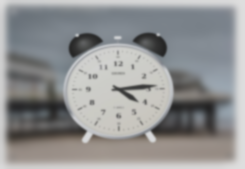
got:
4:14
